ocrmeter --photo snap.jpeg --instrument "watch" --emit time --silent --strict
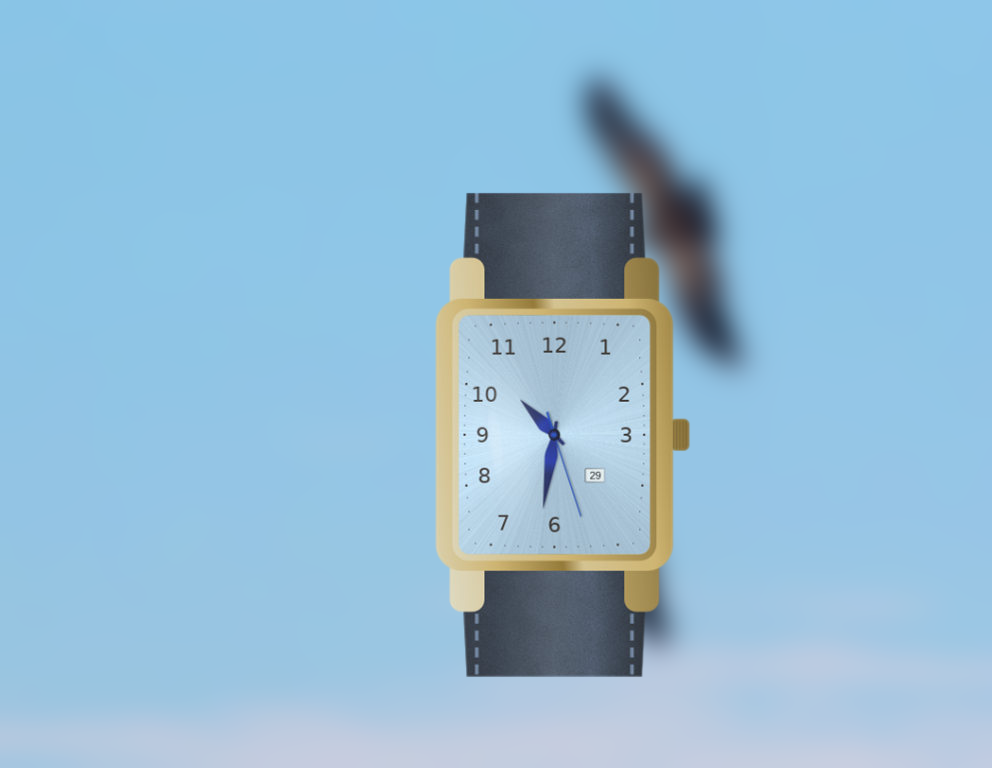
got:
10:31:27
